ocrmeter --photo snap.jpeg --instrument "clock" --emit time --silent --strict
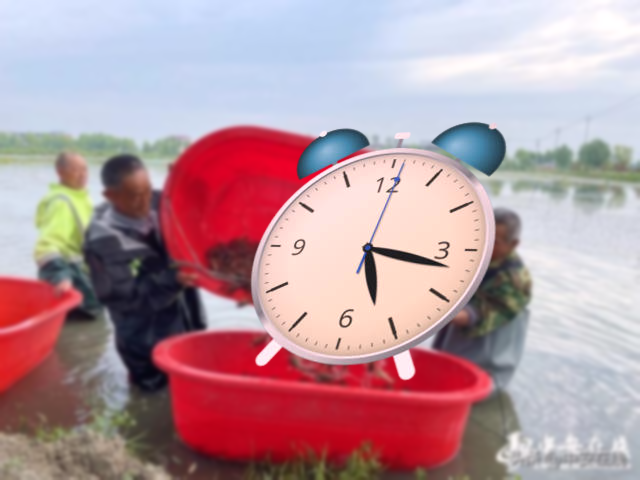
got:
5:17:01
